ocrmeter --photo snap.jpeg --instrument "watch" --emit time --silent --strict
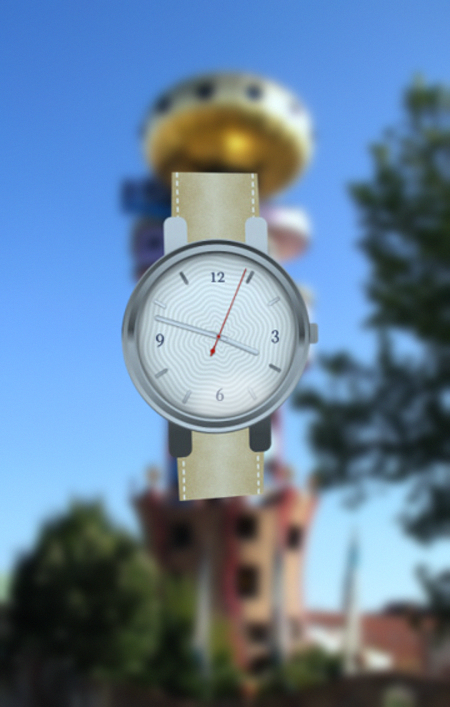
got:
3:48:04
